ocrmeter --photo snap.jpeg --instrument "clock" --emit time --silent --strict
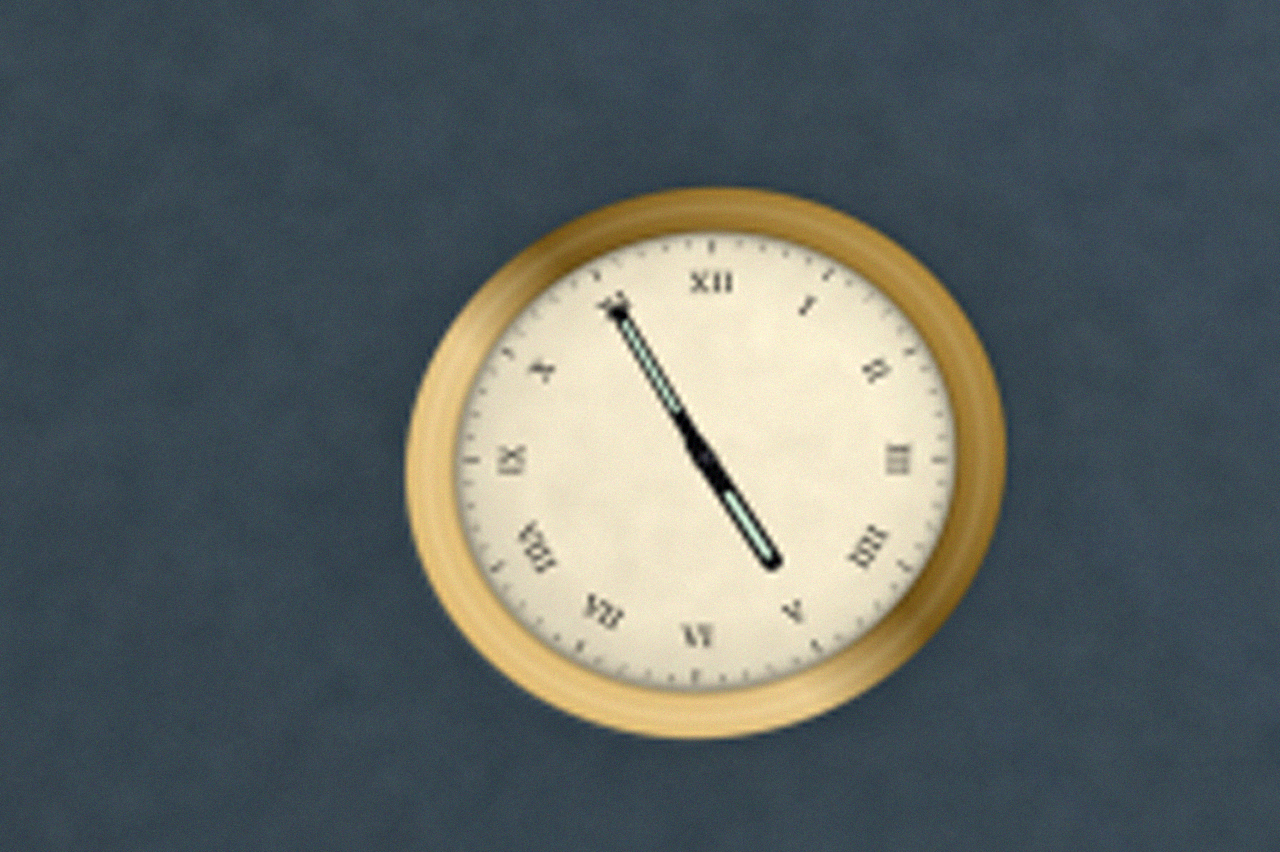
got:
4:55
